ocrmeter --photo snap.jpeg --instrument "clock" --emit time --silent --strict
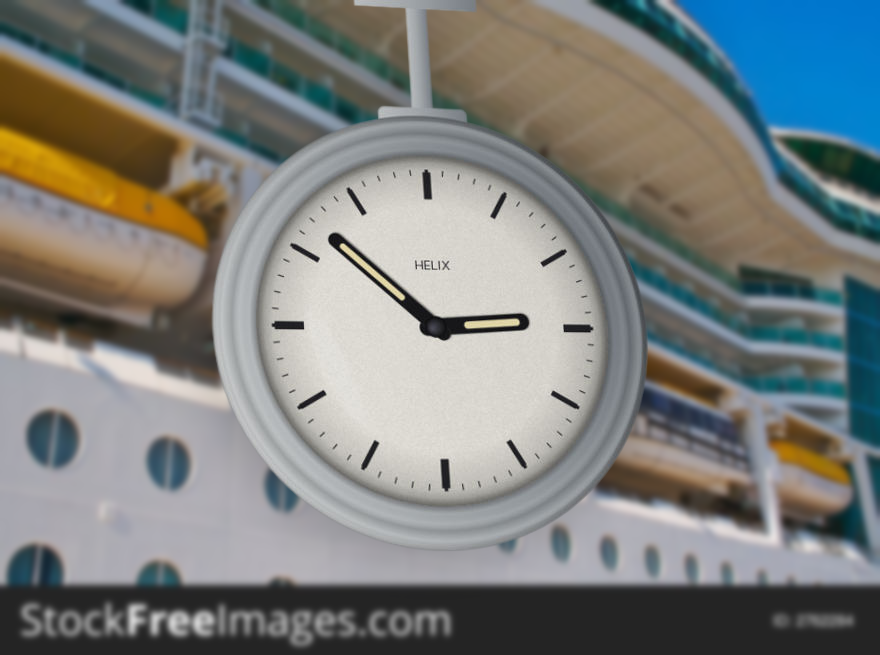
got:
2:52
